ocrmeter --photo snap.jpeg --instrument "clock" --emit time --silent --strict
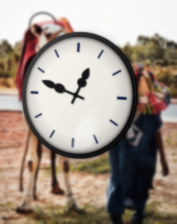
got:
12:48
